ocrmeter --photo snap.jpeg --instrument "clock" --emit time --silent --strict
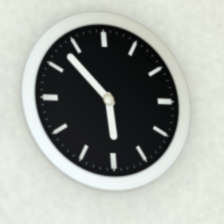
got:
5:53
